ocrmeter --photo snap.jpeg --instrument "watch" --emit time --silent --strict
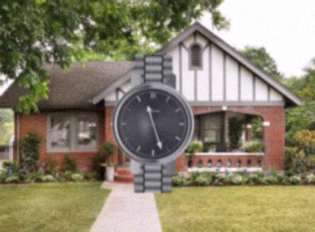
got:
11:27
